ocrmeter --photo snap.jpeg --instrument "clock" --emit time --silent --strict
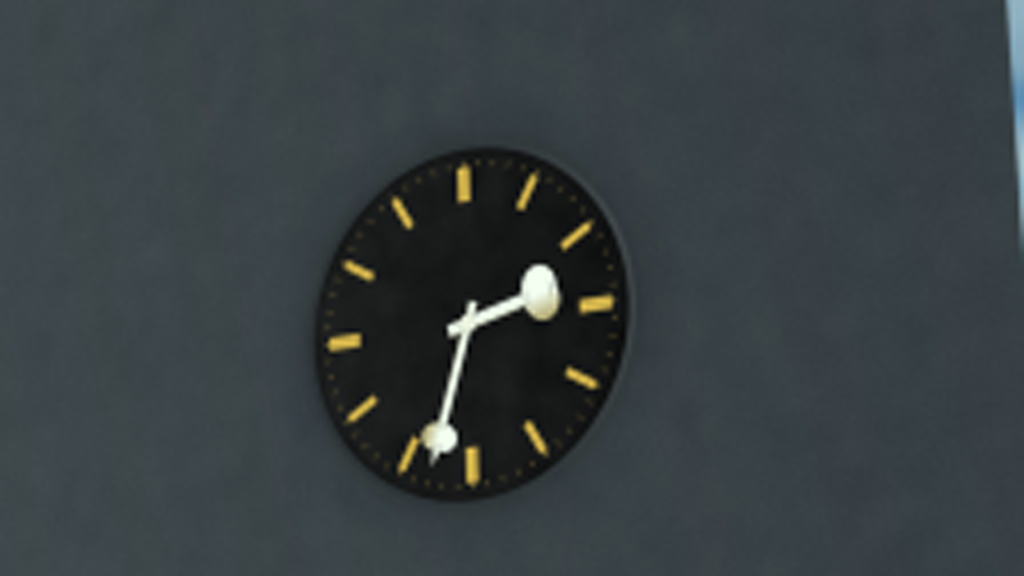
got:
2:33
